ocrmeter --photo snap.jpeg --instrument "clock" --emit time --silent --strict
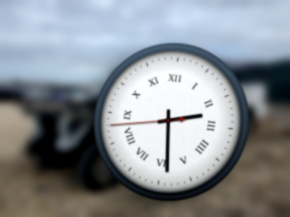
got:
2:28:43
